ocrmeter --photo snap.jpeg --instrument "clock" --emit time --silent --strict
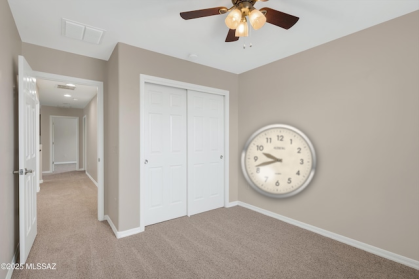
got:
9:42
